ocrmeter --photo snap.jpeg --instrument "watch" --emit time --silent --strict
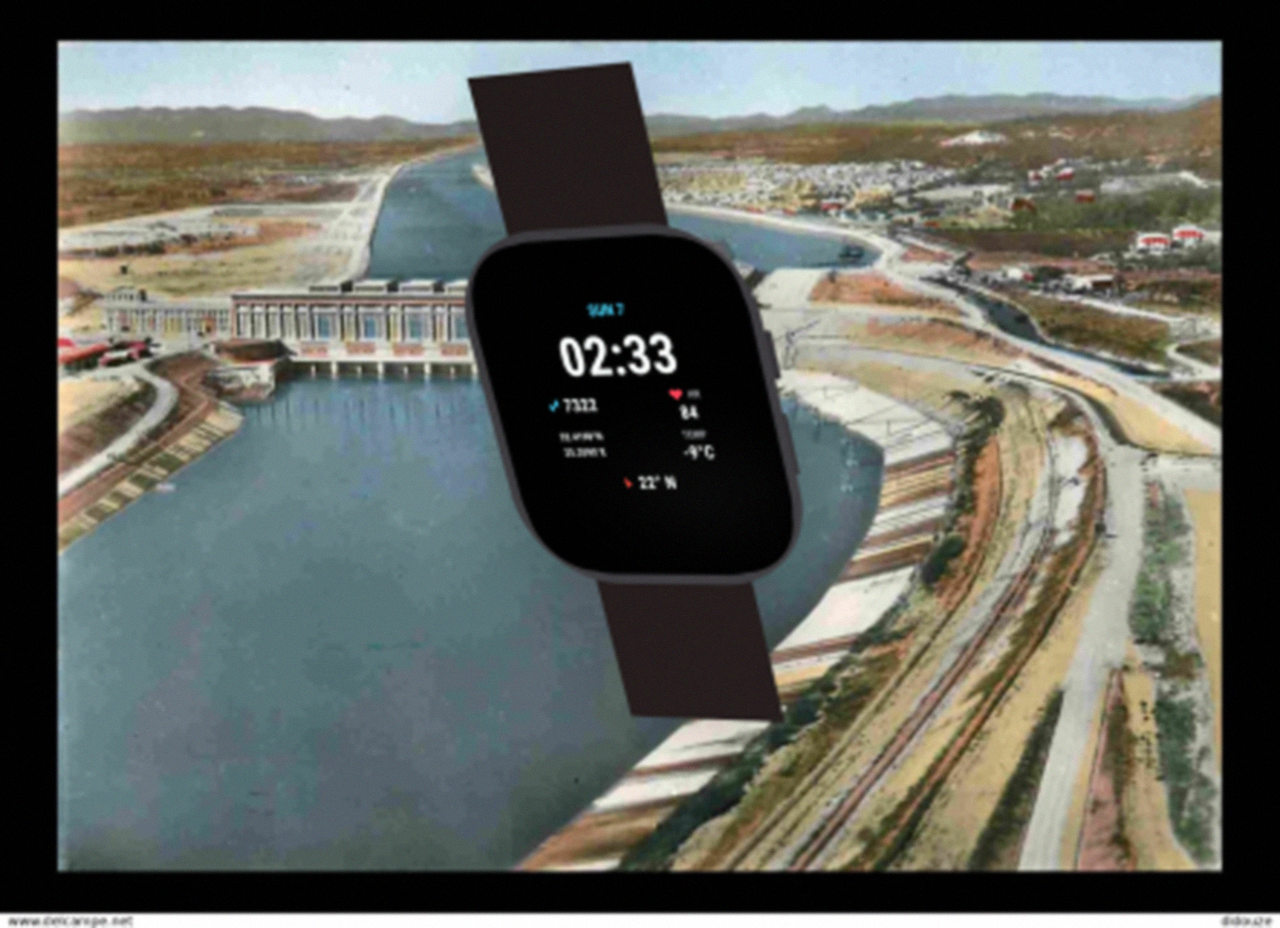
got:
2:33
